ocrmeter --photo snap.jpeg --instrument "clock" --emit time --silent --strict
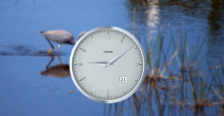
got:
9:09
